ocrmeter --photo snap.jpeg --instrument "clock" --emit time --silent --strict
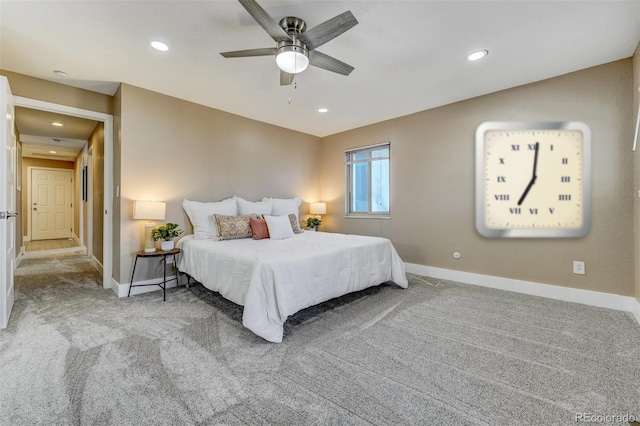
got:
7:01
